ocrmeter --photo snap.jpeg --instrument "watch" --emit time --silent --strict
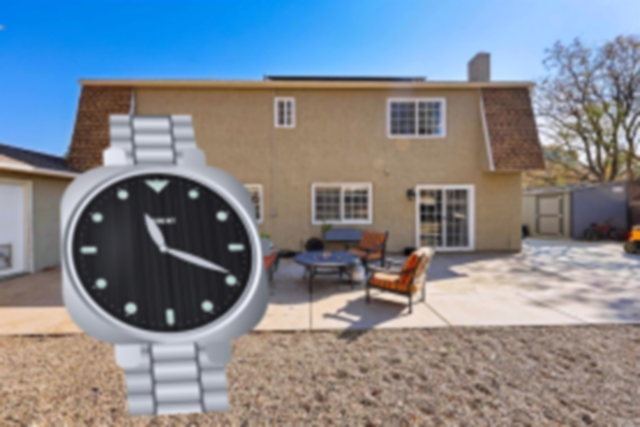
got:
11:19
